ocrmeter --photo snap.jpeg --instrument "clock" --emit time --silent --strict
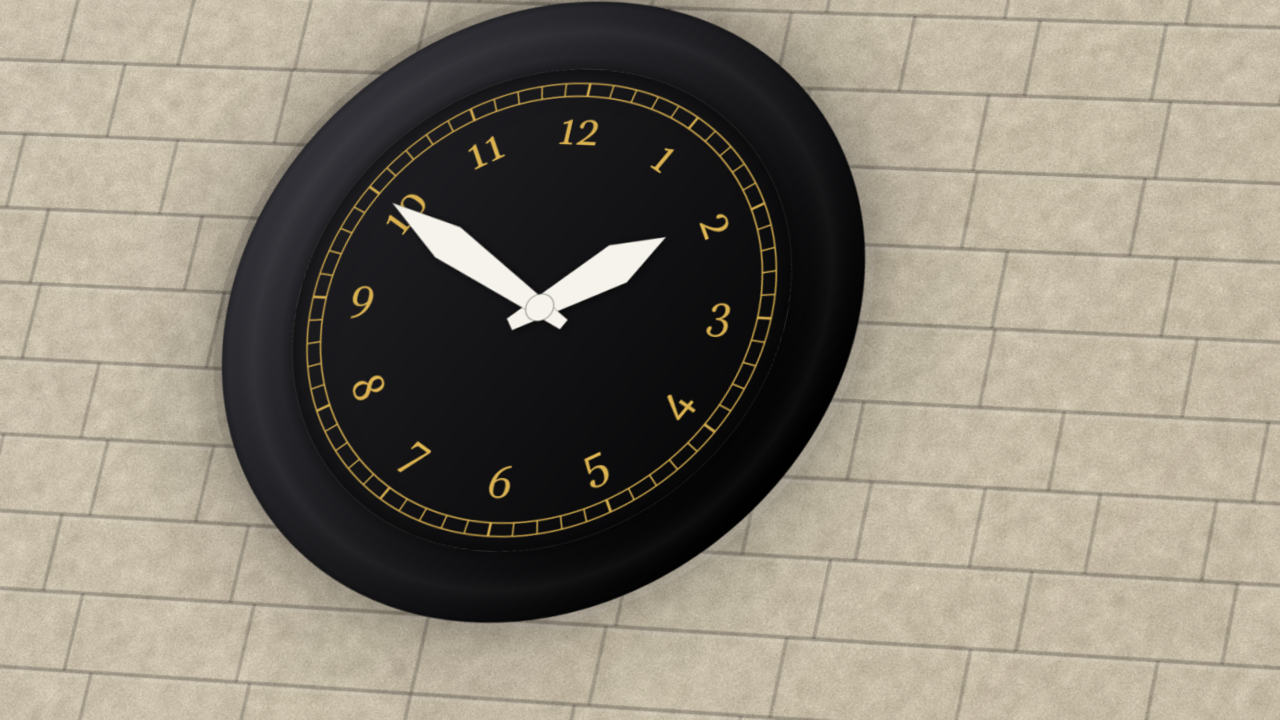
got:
1:50
